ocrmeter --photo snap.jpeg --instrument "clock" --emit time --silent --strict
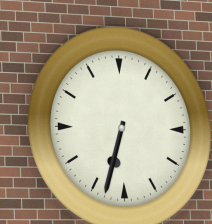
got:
6:33
